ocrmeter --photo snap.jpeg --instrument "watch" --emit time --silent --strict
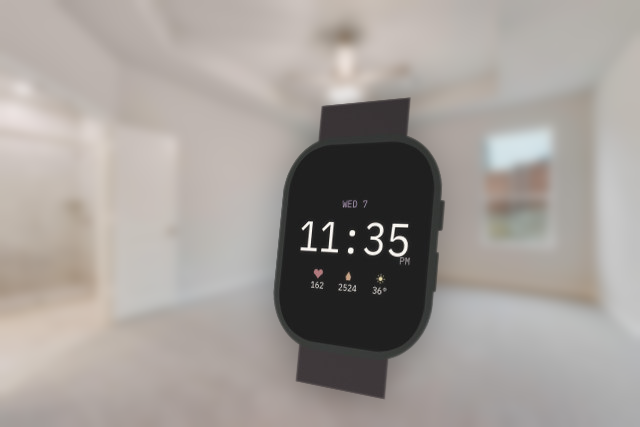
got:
11:35
